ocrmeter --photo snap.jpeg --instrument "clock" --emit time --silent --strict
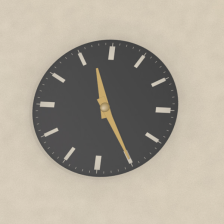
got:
11:25
